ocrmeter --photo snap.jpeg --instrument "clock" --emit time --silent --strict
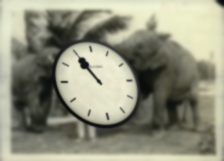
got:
10:55
